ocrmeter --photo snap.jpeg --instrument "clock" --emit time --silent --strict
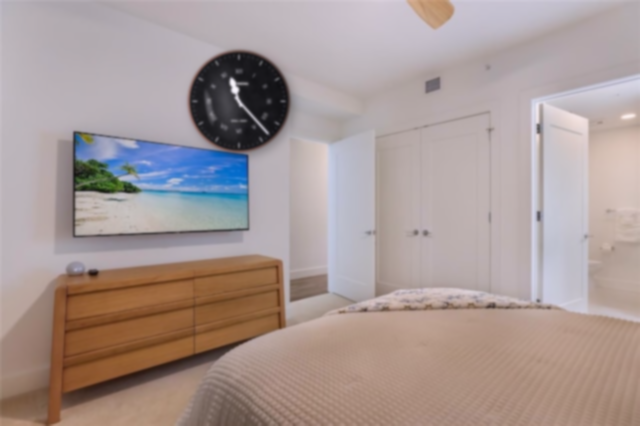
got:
11:23
